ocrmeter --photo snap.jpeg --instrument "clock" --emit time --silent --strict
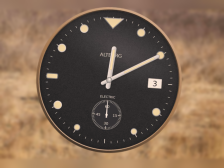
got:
12:10
